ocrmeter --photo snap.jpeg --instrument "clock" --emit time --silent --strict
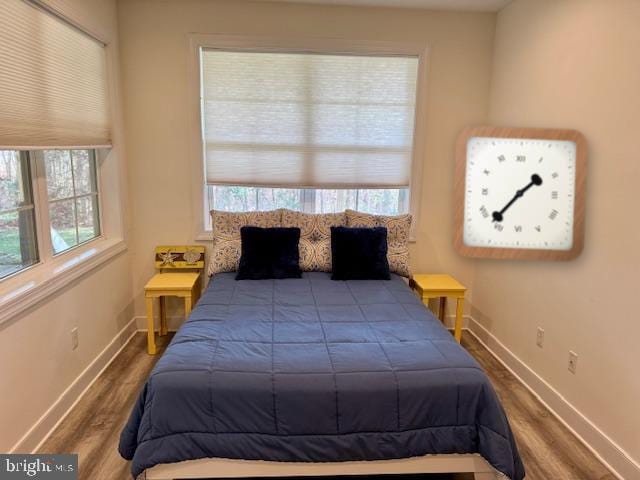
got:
1:37
